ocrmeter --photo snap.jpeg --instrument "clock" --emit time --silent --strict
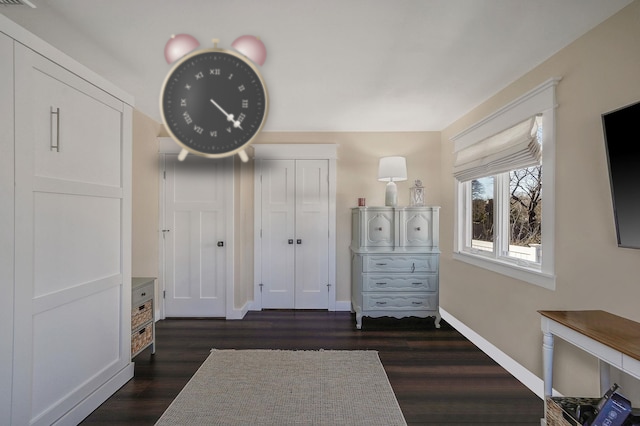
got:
4:22
